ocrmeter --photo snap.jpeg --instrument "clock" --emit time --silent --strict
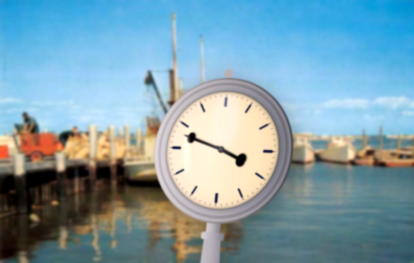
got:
3:48
